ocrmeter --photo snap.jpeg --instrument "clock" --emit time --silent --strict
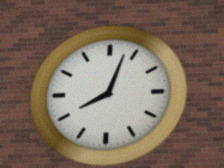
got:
8:03
